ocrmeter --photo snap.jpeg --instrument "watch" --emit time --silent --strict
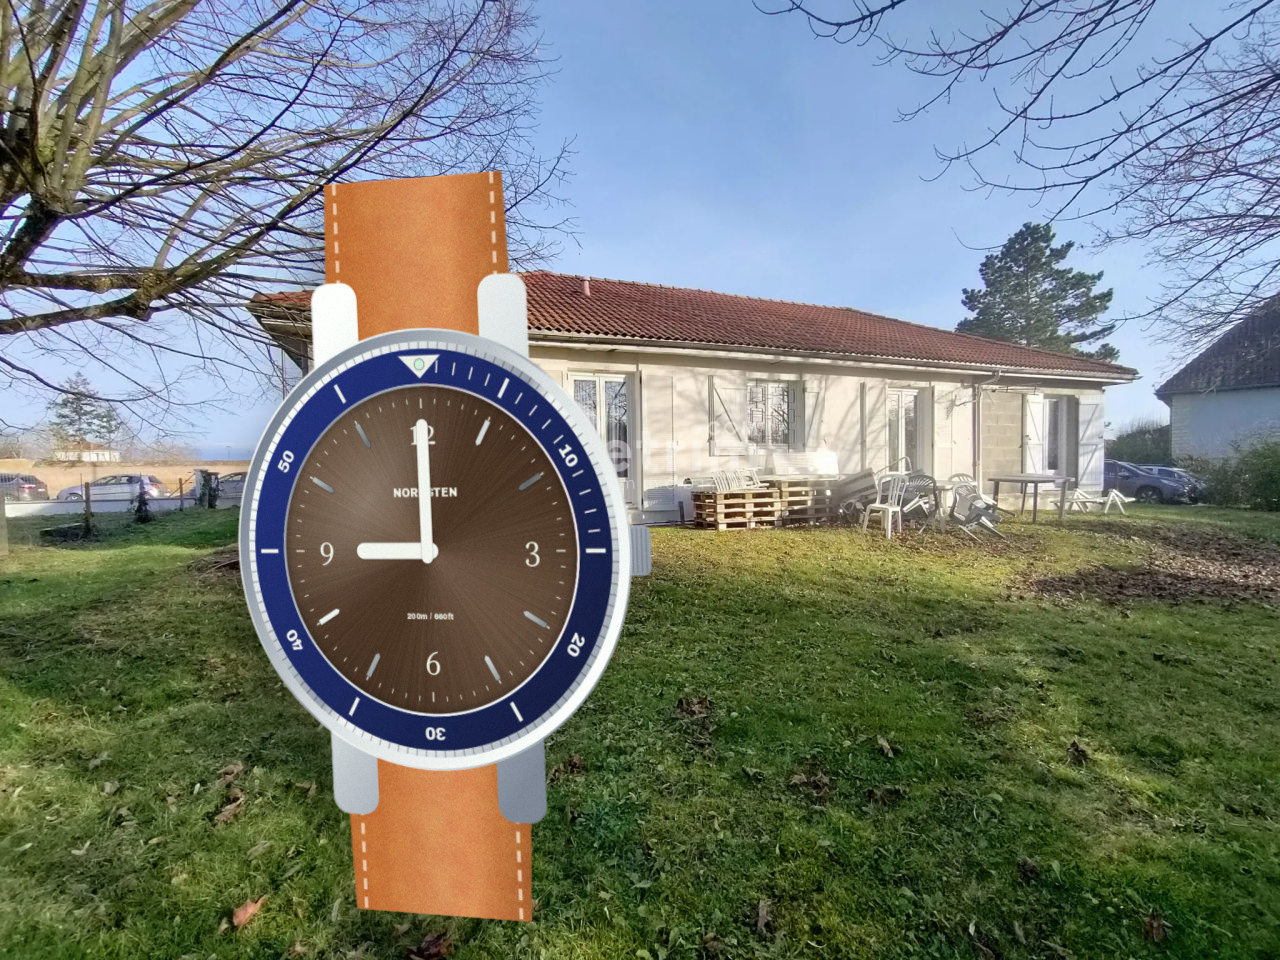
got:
9:00
